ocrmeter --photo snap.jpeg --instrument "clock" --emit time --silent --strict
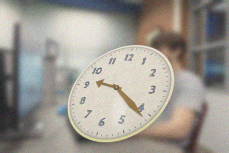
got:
9:21
